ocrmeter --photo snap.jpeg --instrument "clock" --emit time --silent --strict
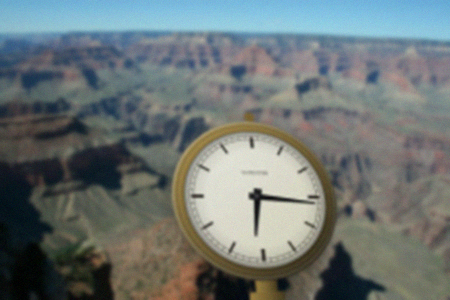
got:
6:16
